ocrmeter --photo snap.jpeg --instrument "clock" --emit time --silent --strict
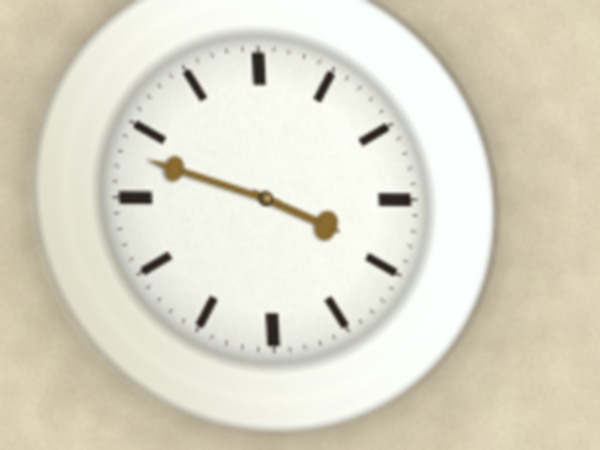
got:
3:48
